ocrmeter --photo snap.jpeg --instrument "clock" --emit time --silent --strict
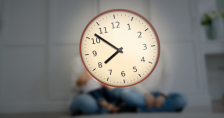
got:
7:52
